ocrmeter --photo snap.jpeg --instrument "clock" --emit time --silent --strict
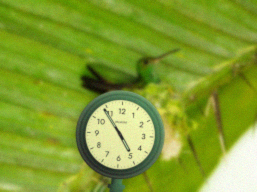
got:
4:54
